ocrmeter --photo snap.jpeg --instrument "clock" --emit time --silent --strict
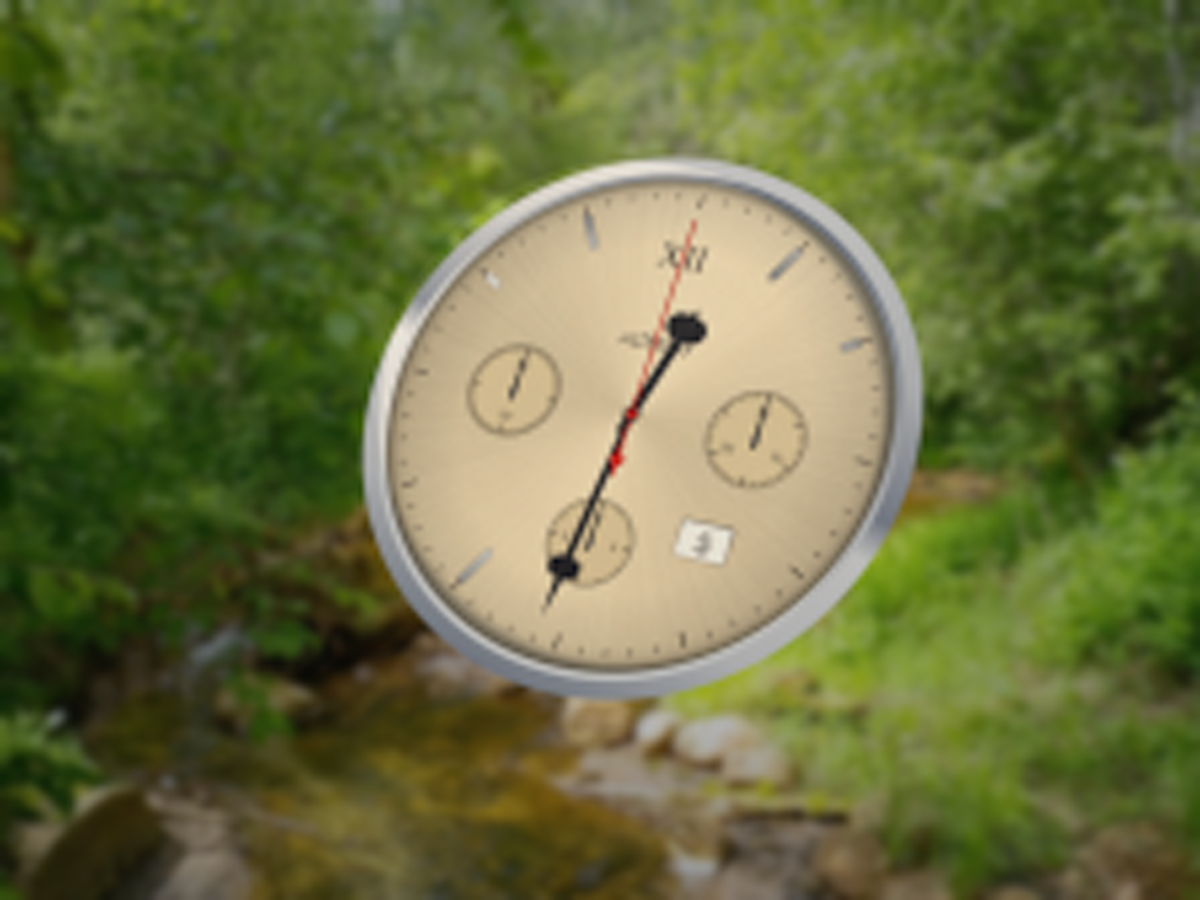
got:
12:31
